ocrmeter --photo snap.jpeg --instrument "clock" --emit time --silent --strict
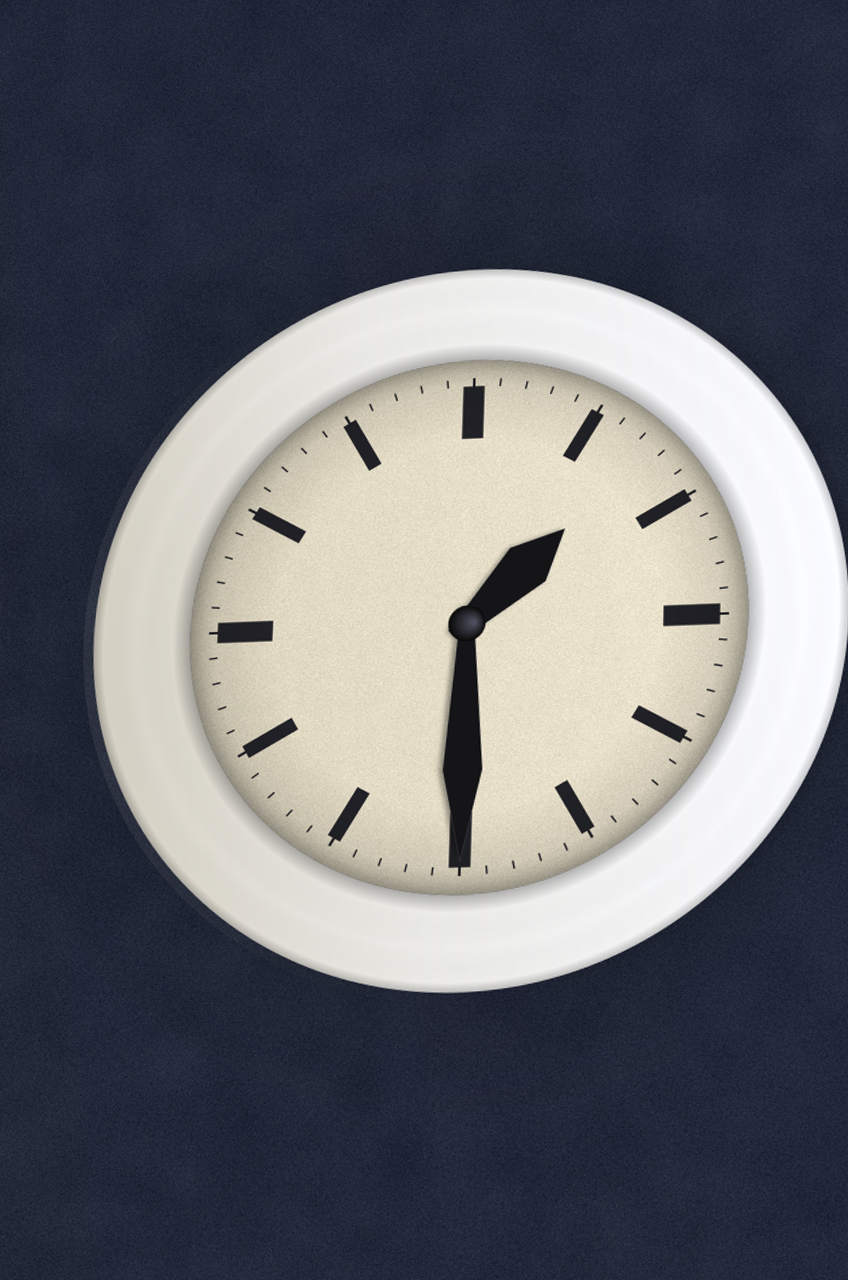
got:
1:30
